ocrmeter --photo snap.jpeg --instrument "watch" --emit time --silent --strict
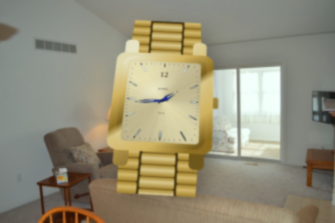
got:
1:44
